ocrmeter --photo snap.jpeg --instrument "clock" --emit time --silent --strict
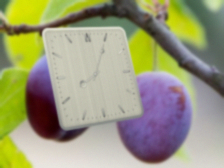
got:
8:05
